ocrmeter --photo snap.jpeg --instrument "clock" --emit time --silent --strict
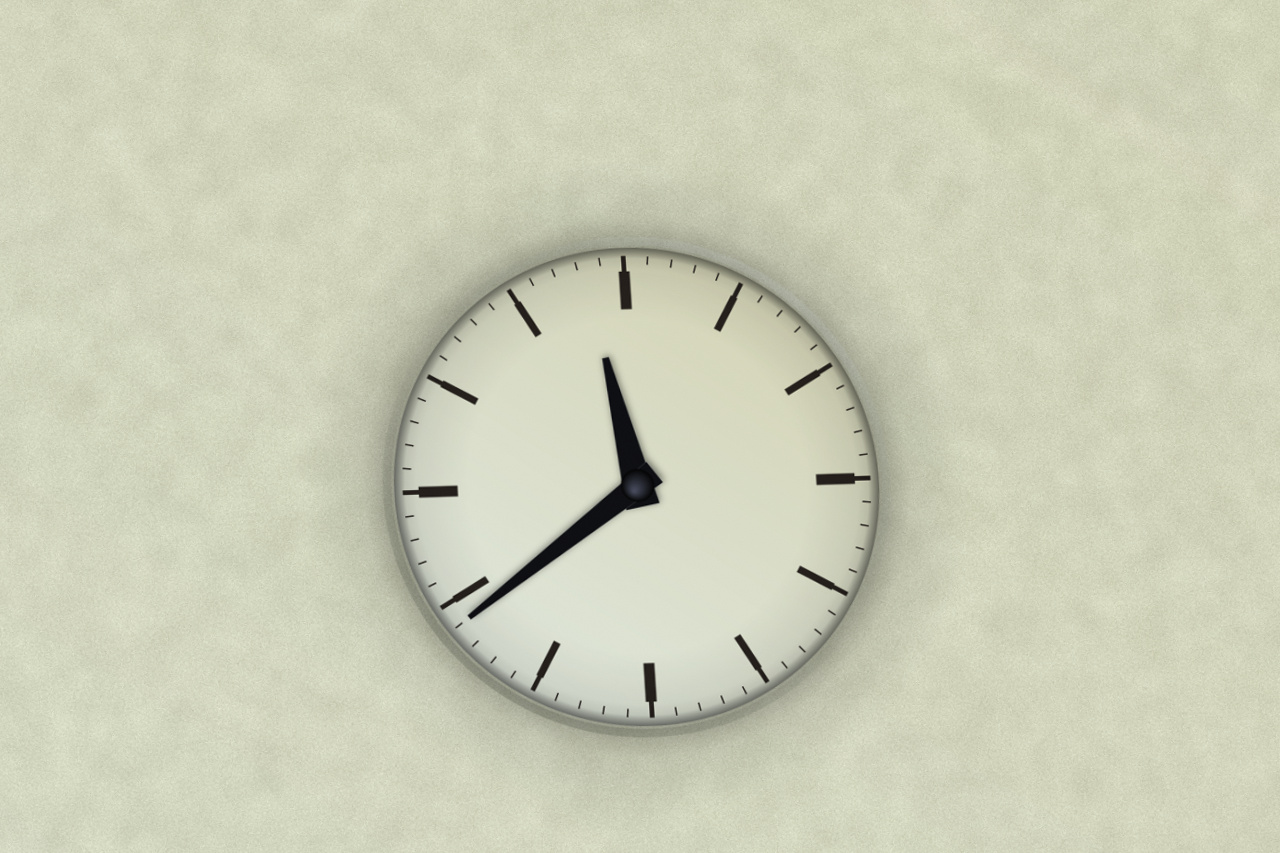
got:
11:39
